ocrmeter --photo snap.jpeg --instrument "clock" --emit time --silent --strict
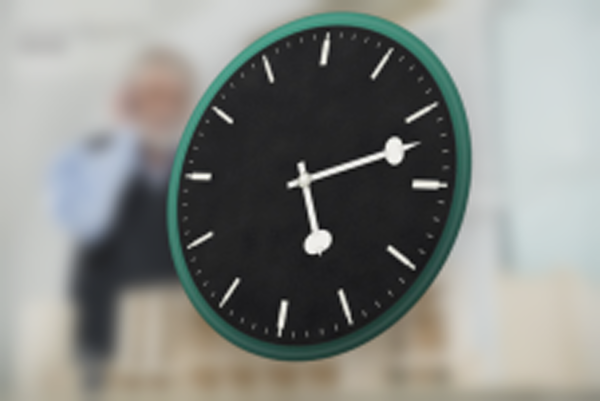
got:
5:12
